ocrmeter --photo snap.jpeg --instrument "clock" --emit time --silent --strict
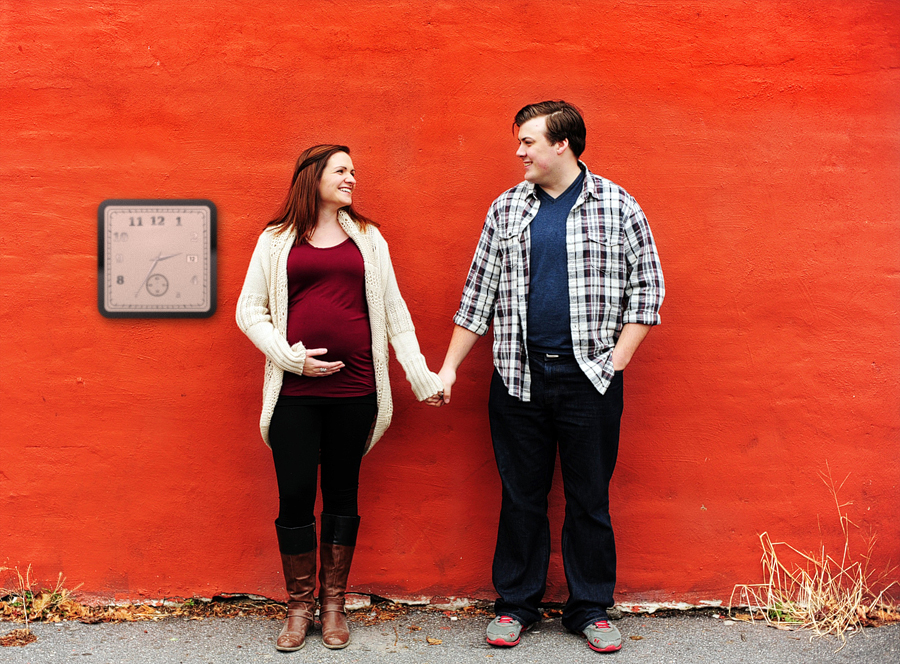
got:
2:35
